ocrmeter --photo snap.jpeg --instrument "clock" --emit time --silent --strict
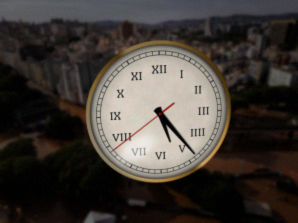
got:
5:23:39
